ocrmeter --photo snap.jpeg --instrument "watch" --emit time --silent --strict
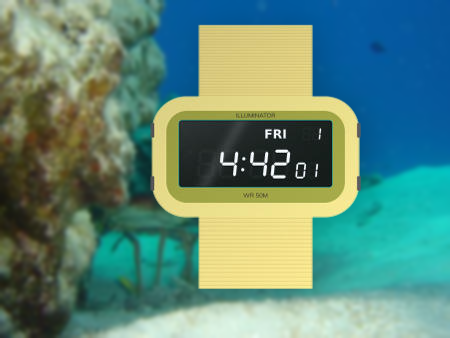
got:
4:42:01
